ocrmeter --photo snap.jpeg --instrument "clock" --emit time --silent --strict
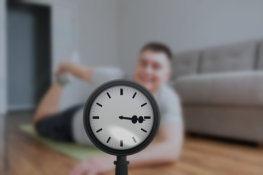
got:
3:16
